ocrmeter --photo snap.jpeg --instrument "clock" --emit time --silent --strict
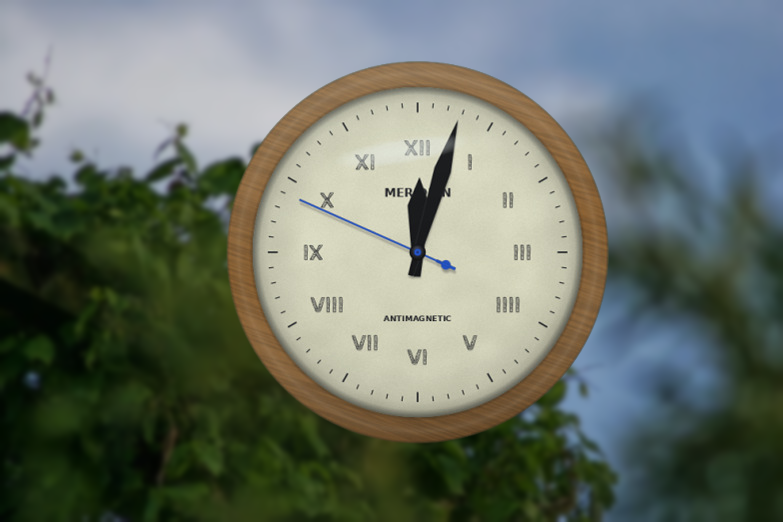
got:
12:02:49
